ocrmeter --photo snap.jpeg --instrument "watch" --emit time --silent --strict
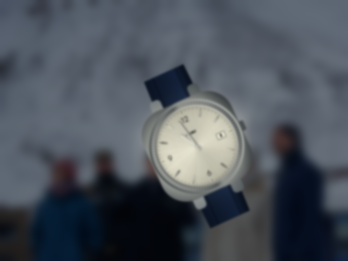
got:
10:58
